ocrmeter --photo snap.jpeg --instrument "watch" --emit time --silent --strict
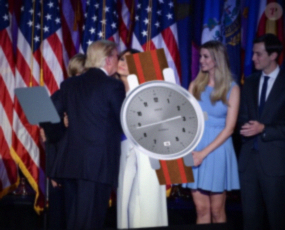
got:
2:44
